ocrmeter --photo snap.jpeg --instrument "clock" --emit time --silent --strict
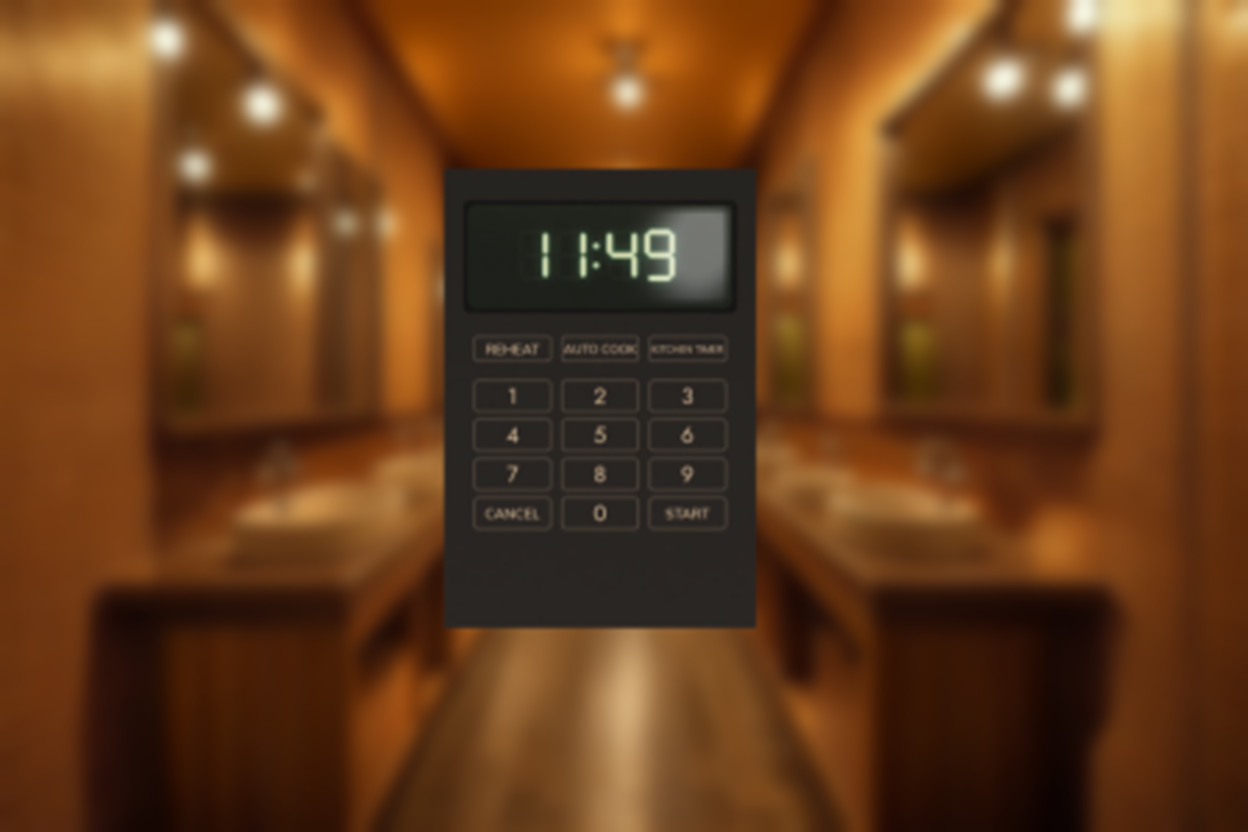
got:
11:49
